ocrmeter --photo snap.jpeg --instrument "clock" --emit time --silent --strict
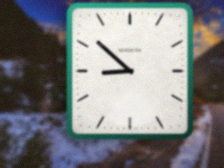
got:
8:52
